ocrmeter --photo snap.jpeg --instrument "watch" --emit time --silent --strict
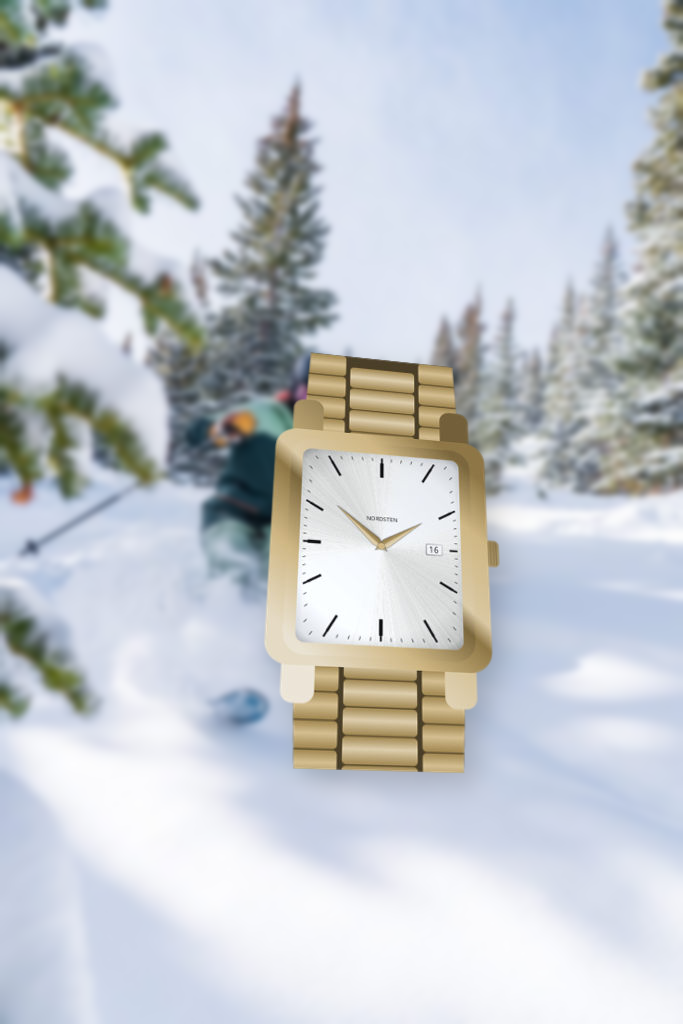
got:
1:52
